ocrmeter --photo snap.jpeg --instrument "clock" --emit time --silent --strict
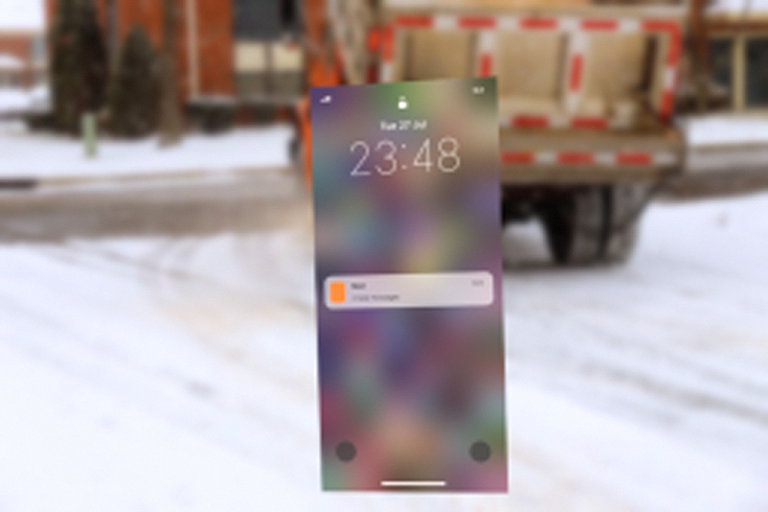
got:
23:48
